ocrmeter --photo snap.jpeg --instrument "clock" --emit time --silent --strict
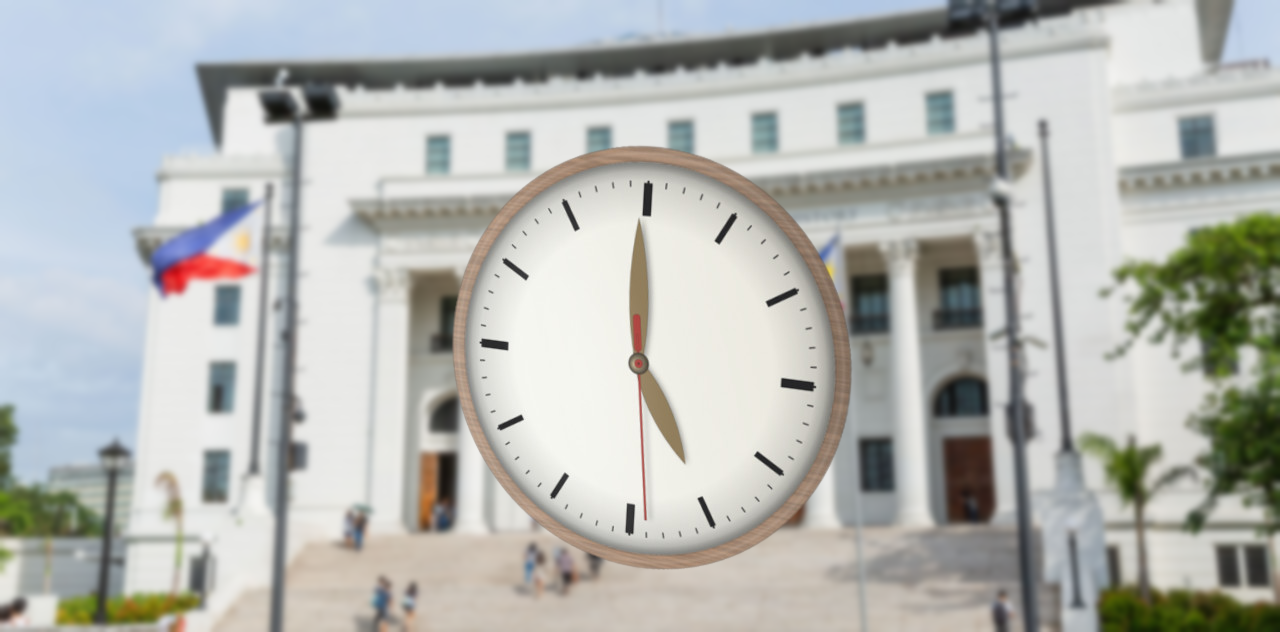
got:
4:59:29
